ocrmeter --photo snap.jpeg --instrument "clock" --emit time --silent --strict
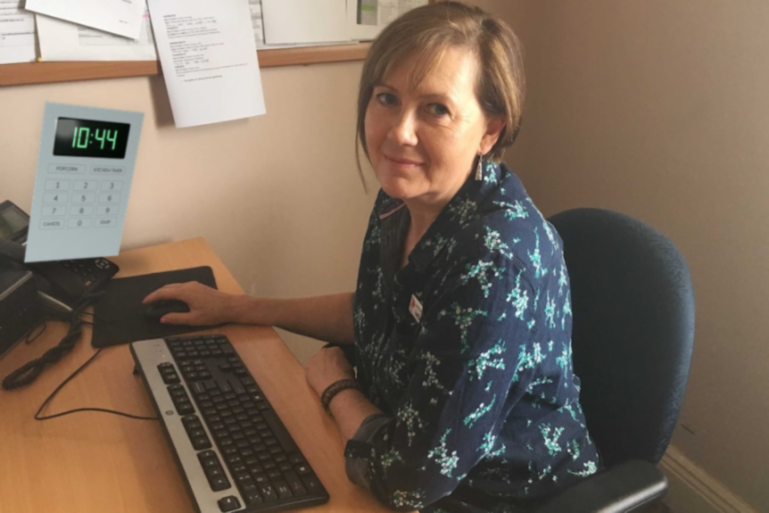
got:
10:44
